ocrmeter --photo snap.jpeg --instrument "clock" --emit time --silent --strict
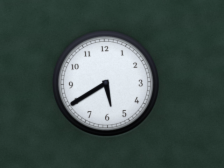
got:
5:40
